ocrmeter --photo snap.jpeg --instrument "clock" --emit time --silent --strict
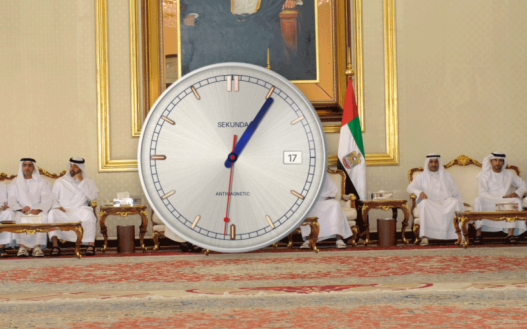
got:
1:05:31
